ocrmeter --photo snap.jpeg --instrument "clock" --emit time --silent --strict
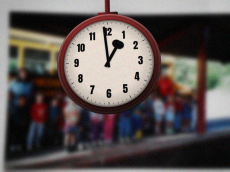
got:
12:59
